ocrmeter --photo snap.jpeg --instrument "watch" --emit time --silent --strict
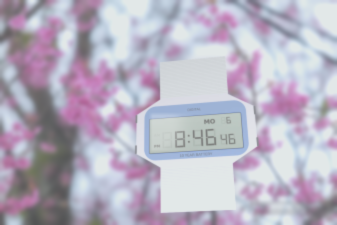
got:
8:46:46
